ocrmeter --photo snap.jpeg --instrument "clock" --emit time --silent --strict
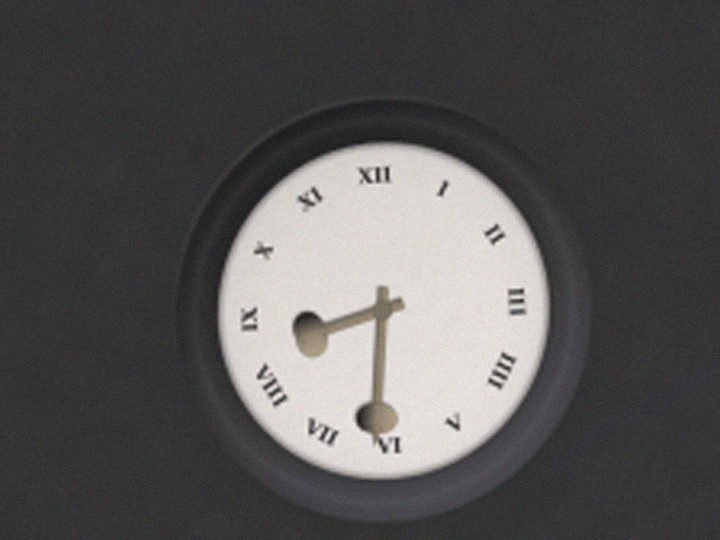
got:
8:31
